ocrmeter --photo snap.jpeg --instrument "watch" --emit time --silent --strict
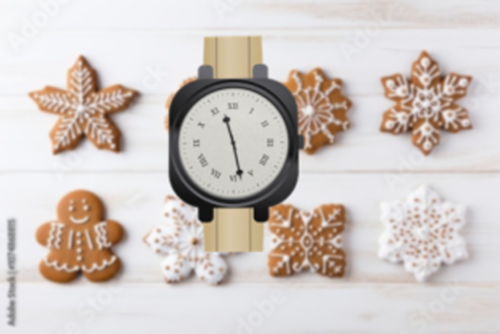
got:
11:28
